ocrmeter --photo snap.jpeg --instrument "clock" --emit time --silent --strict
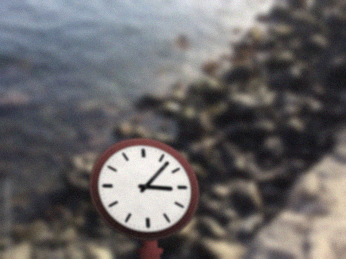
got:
3:07
